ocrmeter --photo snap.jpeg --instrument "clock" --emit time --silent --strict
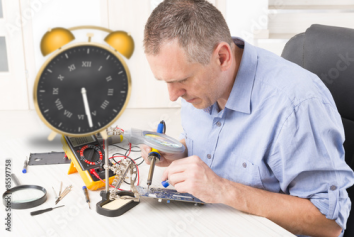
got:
5:27
